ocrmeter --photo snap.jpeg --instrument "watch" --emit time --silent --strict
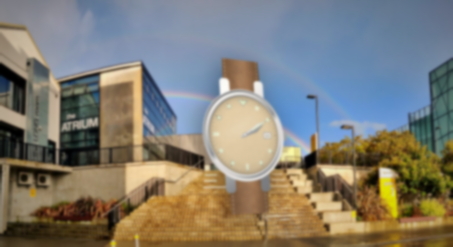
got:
2:10
